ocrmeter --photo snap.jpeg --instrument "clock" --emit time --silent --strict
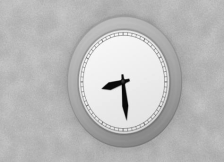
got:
8:29
